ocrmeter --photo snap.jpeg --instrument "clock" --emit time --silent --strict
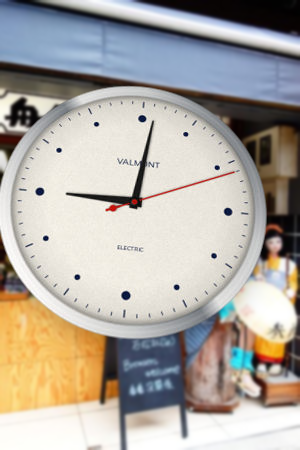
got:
9:01:11
